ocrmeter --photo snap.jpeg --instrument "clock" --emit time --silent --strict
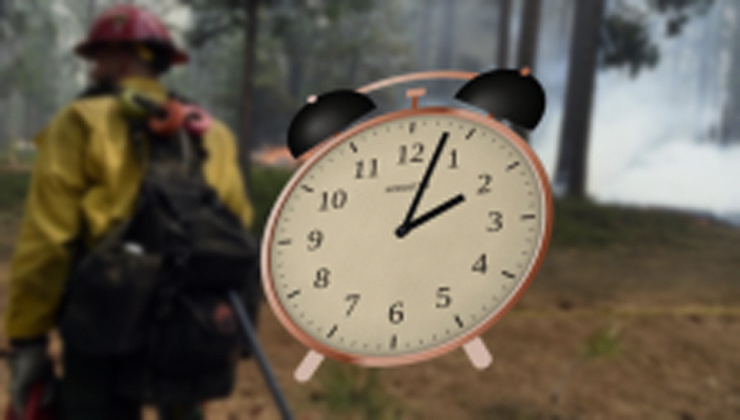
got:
2:03
